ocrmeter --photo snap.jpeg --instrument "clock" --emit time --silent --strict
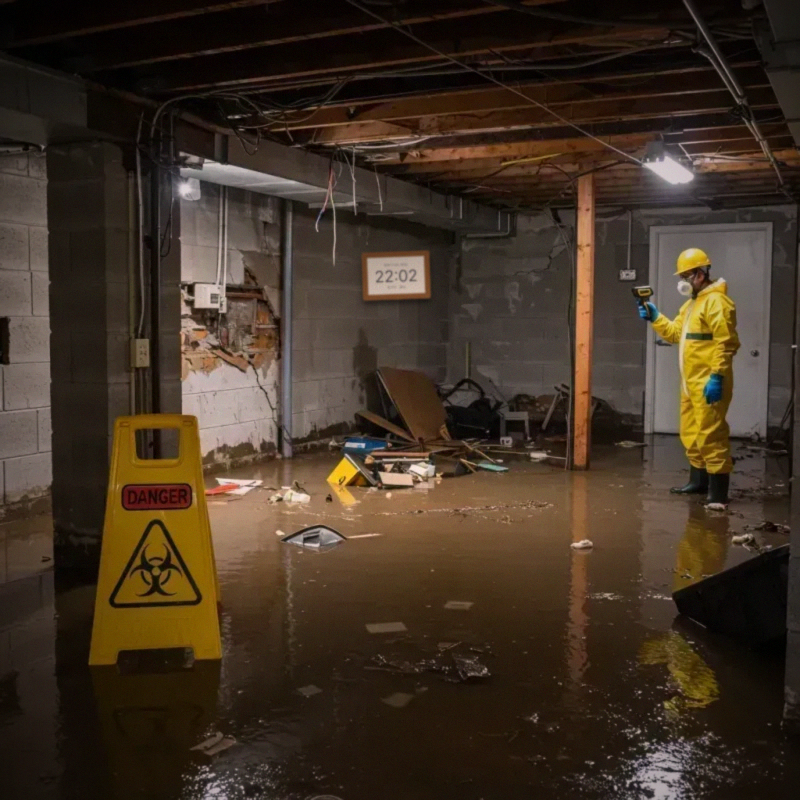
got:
22:02
